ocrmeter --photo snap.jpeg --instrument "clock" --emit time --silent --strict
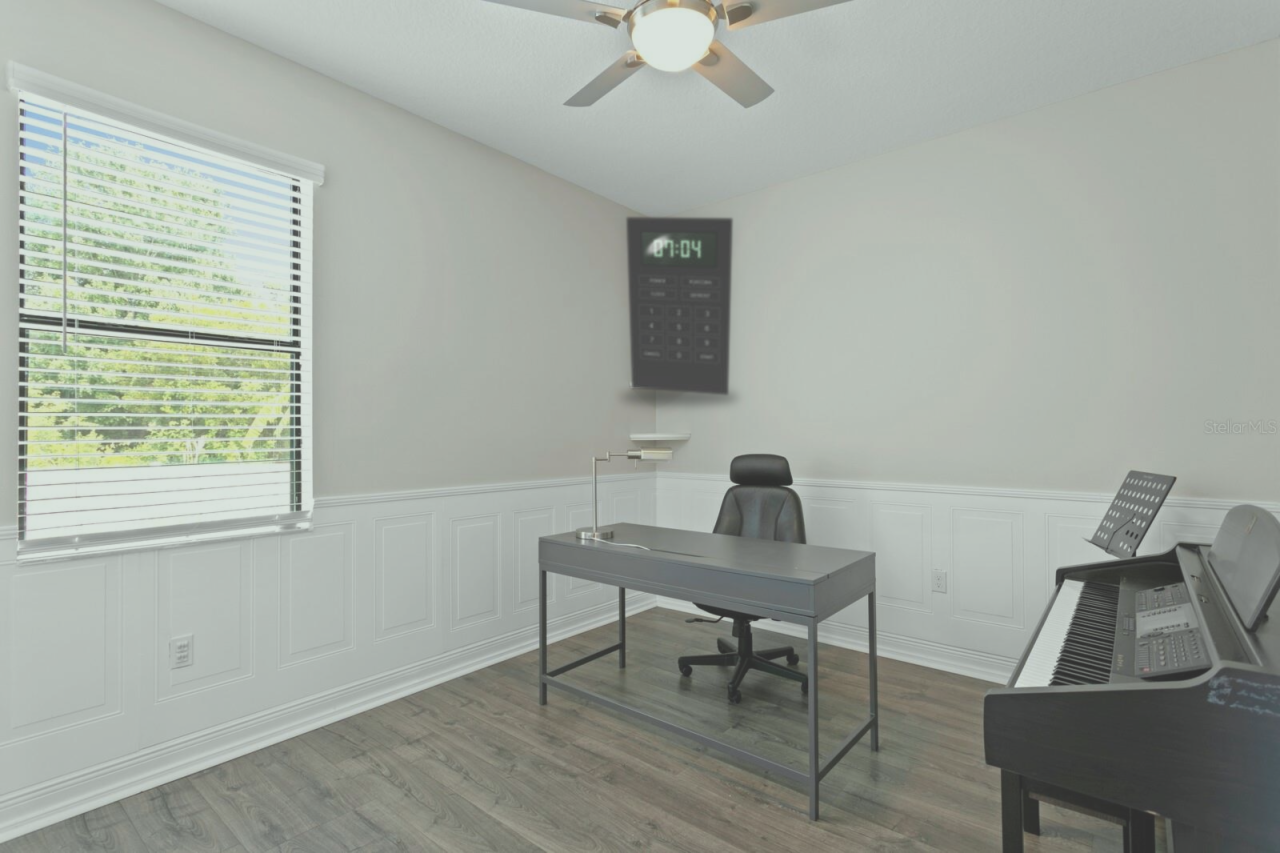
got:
7:04
